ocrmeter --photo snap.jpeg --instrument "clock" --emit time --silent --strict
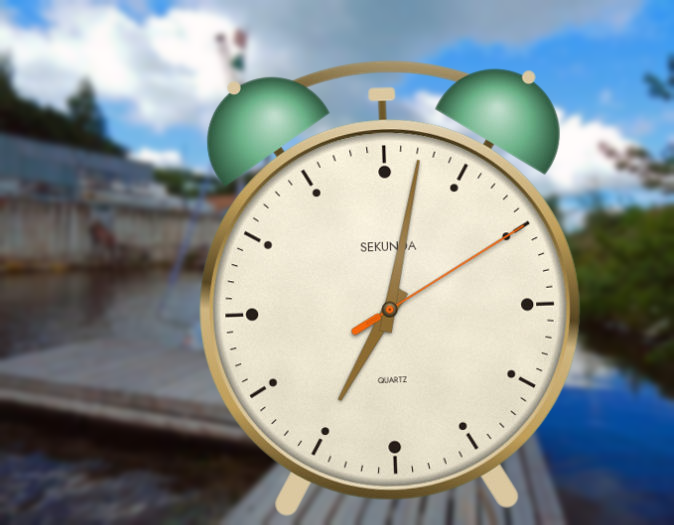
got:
7:02:10
